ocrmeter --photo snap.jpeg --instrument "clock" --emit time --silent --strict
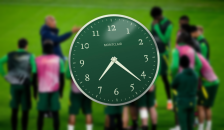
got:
7:22
